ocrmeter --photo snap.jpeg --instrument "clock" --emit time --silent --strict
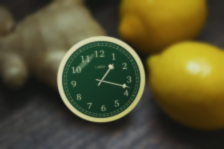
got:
1:18
